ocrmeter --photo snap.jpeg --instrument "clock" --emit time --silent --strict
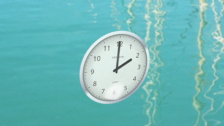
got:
2:00
